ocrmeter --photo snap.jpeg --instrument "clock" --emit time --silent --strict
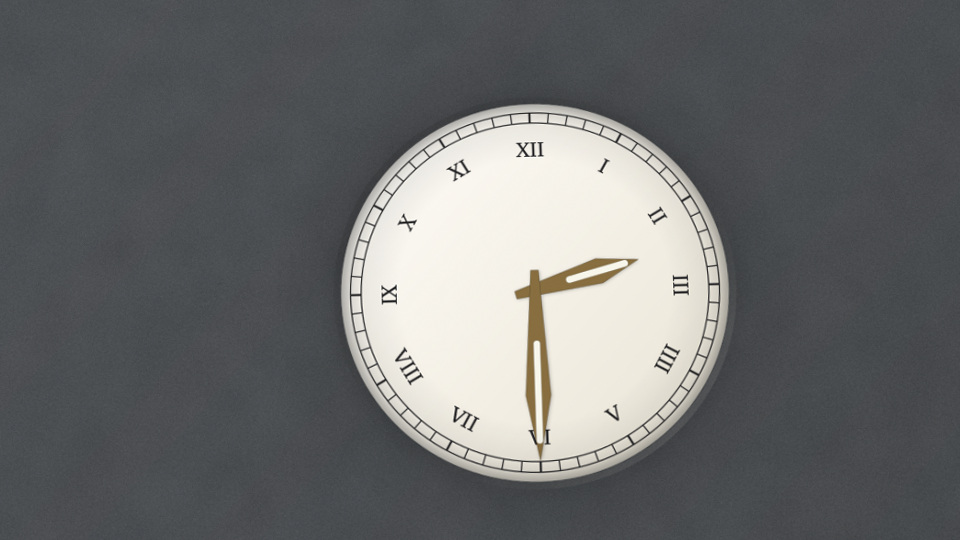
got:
2:30
